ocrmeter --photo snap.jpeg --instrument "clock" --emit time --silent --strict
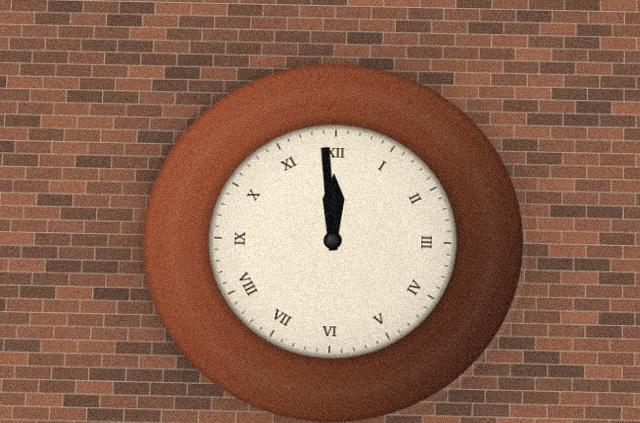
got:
11:59
